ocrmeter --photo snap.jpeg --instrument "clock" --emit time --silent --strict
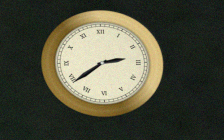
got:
2:39
